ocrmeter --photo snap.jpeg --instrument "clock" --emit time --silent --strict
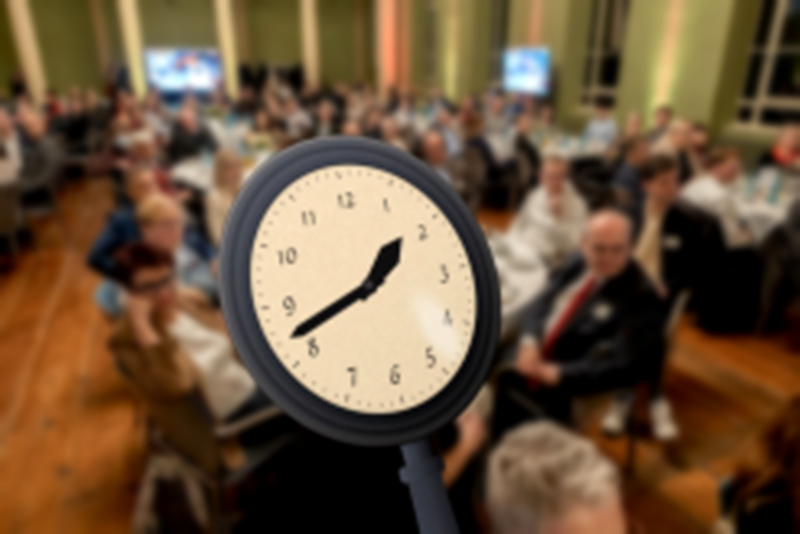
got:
1:42
